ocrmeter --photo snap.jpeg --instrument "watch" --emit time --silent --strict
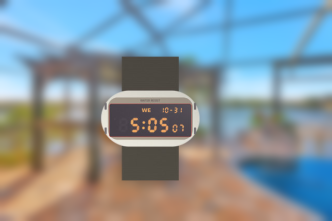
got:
5:05:07
